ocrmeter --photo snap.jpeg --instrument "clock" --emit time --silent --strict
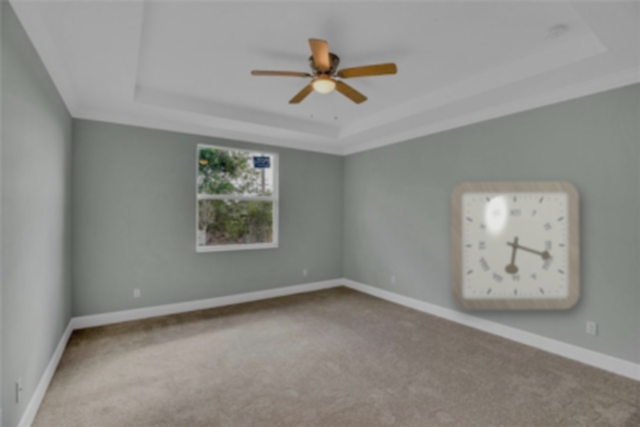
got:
6:18
